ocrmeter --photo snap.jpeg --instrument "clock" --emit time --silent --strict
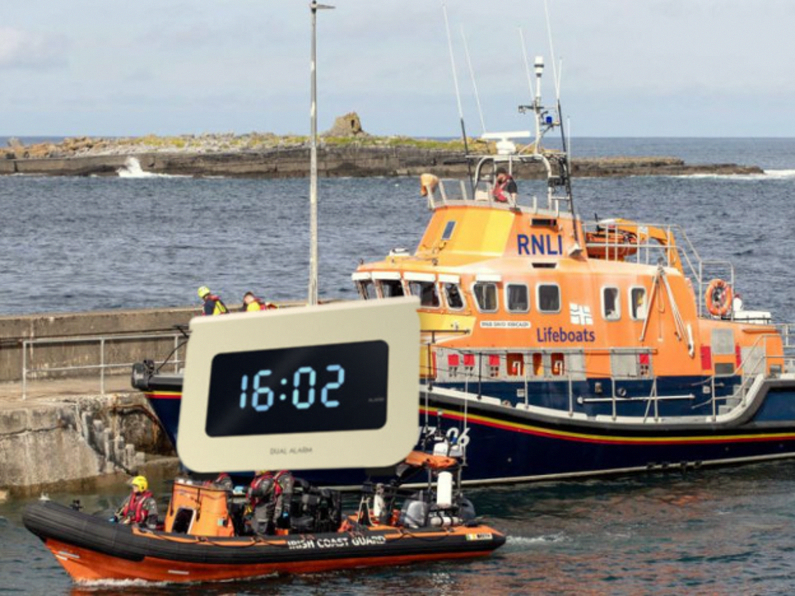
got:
16:02
